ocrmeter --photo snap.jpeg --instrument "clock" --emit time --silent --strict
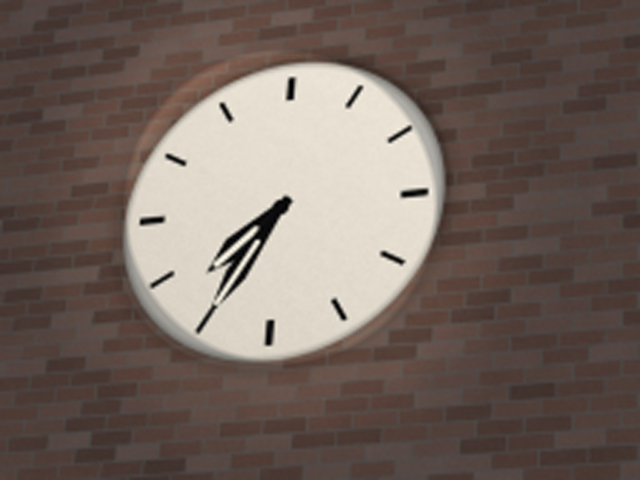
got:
7:35
